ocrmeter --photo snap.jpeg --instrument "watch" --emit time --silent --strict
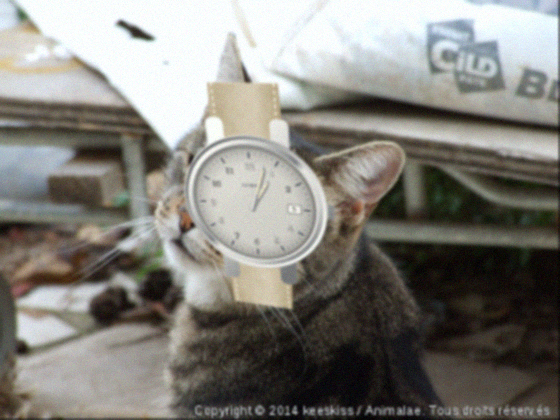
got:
1:03
